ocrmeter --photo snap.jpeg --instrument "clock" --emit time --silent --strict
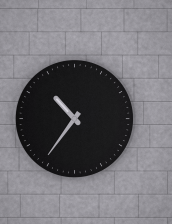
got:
10:36
